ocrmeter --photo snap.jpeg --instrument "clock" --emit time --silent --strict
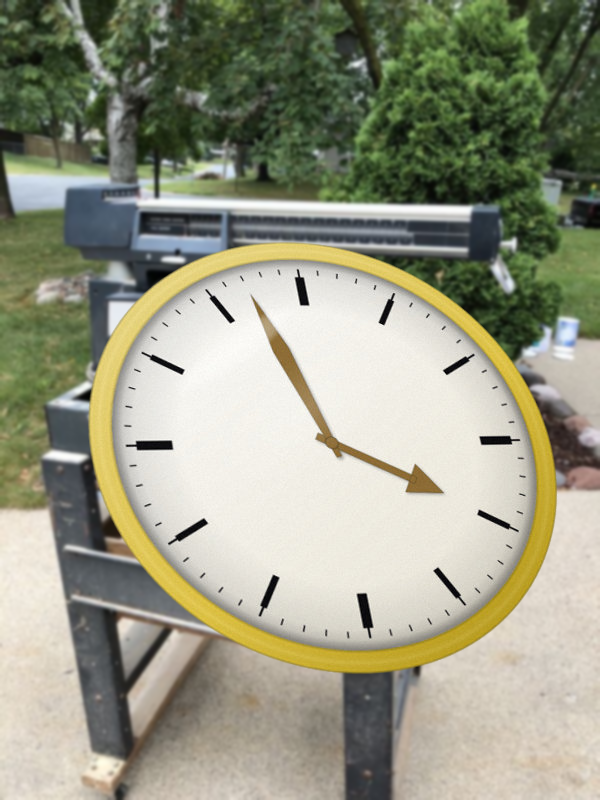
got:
3:57
